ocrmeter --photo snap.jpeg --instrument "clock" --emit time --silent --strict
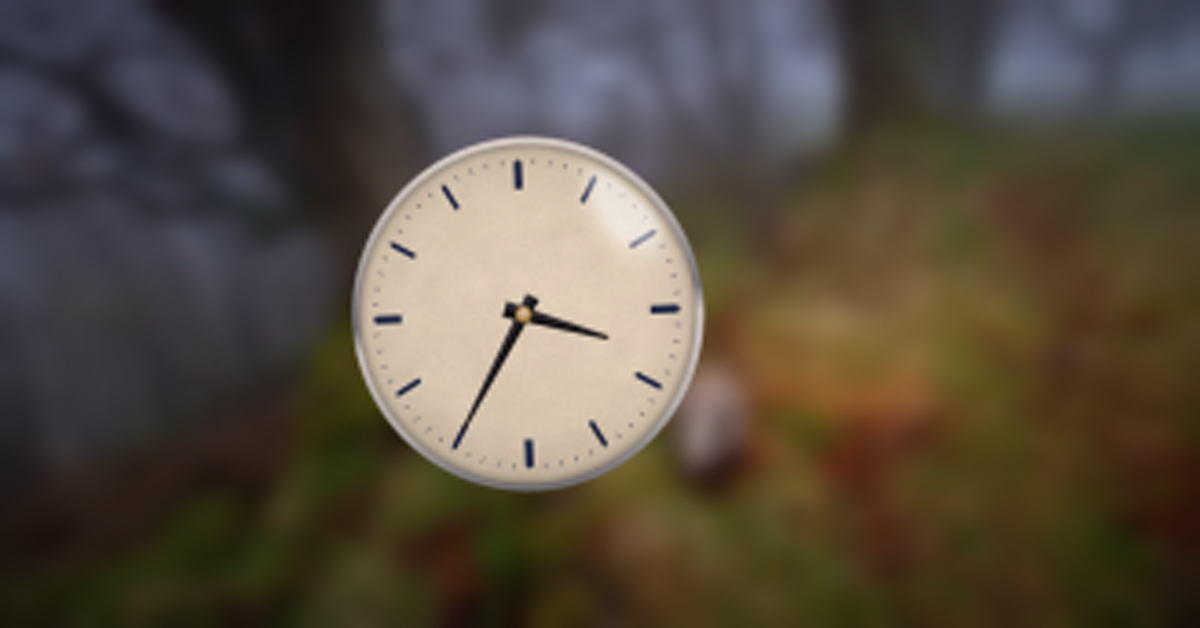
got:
3:35
